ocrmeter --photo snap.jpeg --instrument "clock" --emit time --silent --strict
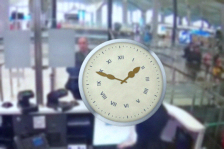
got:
1:49
